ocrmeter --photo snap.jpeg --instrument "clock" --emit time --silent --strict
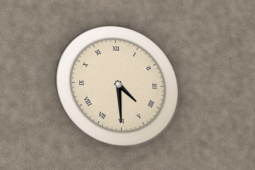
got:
4:30
